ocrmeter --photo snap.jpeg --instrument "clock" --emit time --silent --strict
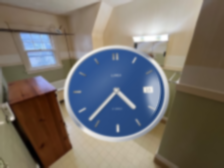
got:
4:37
